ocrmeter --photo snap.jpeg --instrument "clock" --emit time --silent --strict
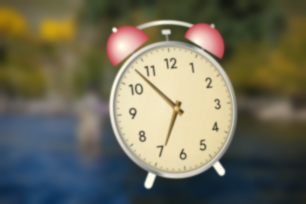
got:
6:53
